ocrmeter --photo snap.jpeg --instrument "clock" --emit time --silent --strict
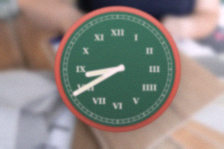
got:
8:40
